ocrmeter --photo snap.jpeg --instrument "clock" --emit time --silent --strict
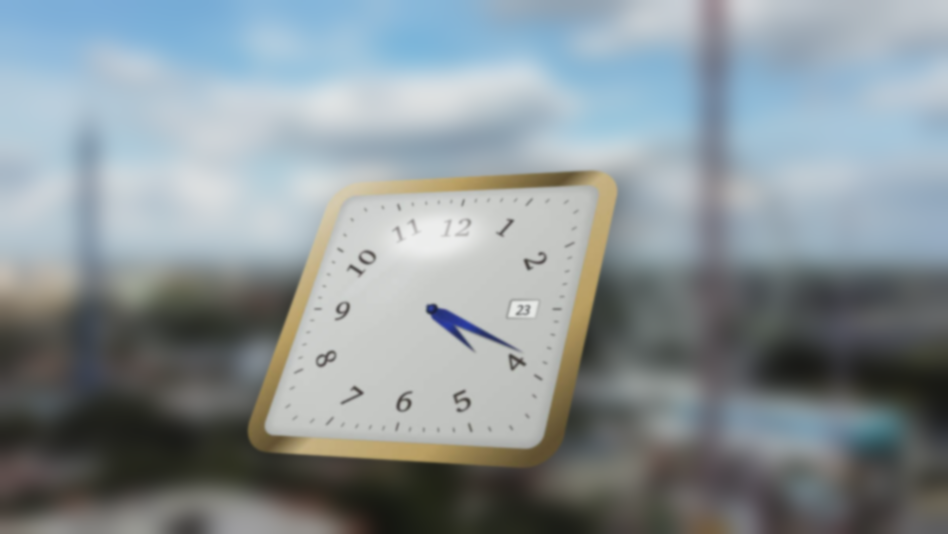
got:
4:19
